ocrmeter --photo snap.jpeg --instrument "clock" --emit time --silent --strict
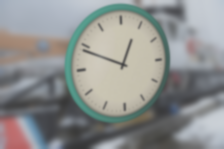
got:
12:49
